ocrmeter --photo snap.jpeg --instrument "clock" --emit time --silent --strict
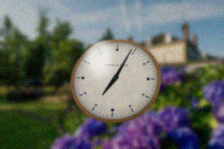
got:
7:04
